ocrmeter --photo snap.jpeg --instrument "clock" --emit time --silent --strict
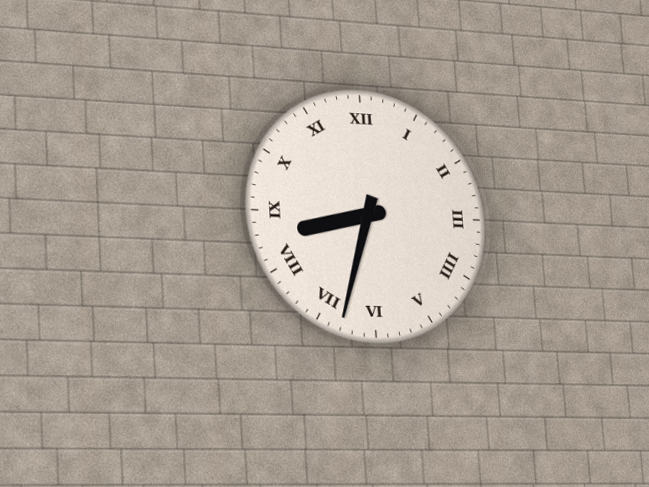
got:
8:33
